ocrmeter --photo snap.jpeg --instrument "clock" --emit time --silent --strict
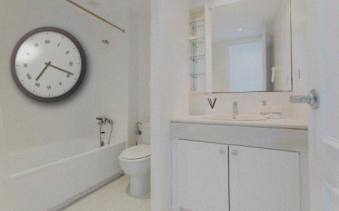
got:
7:19
